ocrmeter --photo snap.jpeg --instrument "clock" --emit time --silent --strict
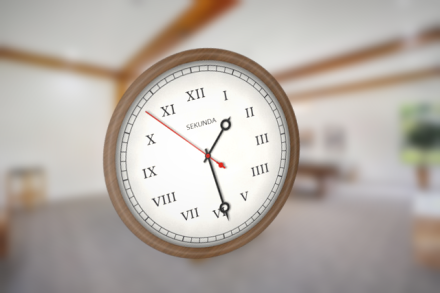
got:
1:28:53
